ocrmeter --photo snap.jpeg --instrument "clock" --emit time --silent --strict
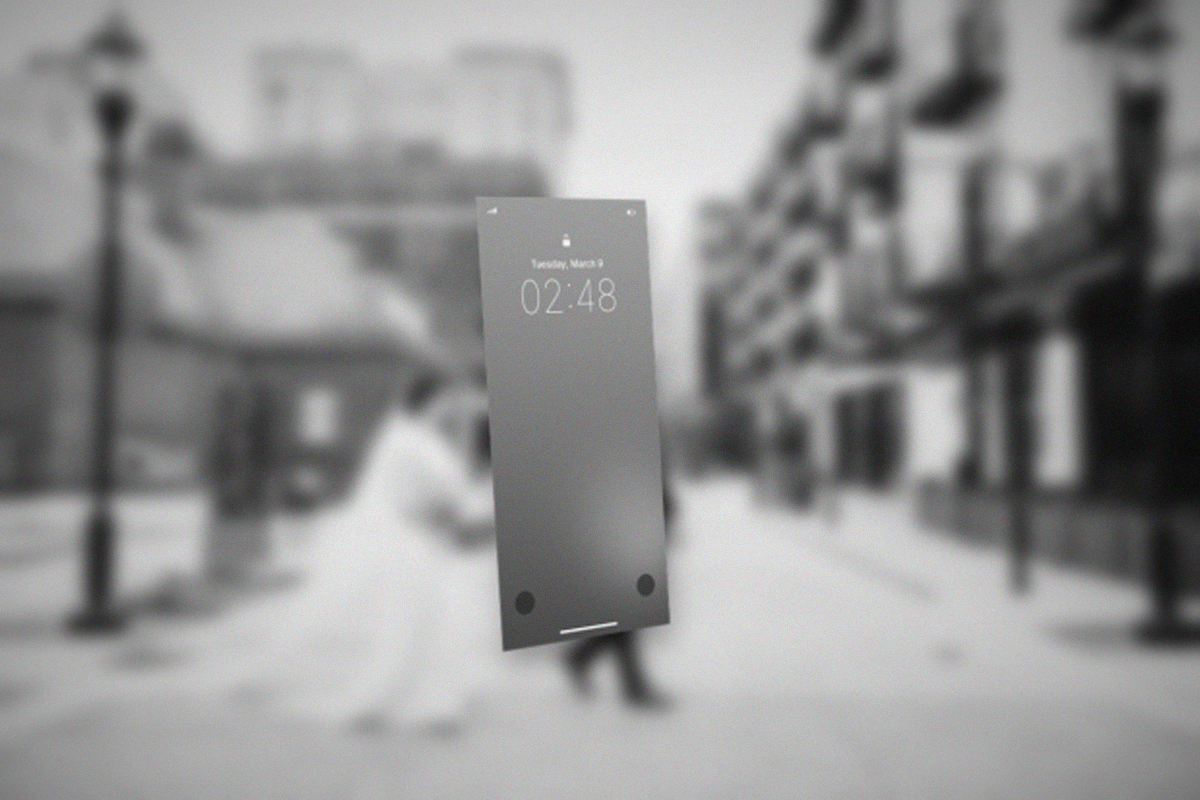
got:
2:48
